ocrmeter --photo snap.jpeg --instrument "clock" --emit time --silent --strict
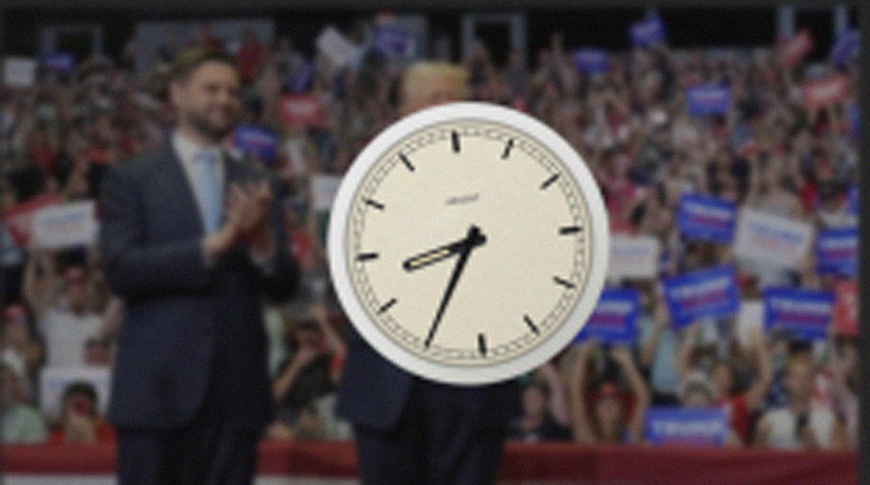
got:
8:35
